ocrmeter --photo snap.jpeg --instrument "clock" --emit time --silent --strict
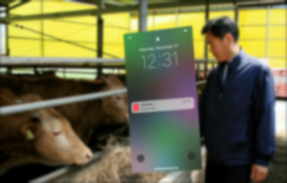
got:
12:31
